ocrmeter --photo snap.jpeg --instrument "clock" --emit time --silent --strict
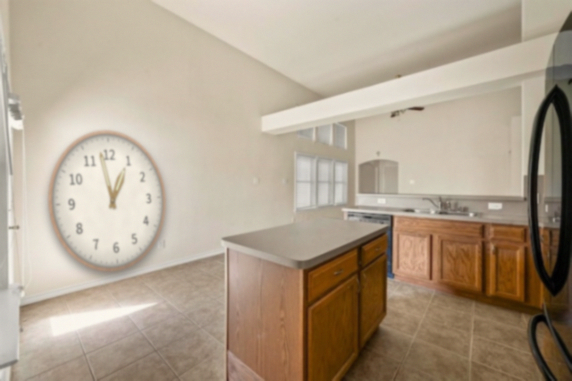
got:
12:58
